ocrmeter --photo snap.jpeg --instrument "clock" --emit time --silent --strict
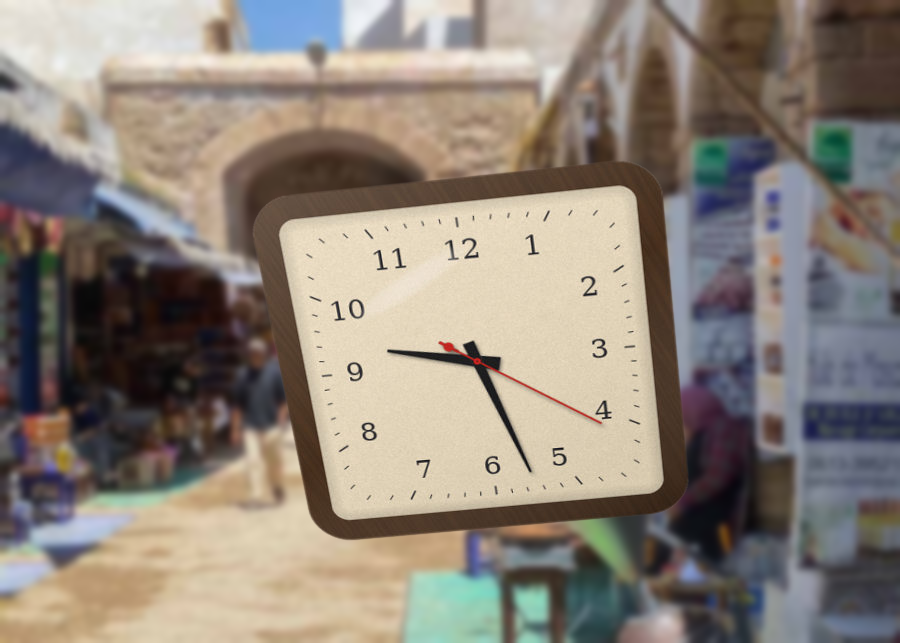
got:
9:27:21
